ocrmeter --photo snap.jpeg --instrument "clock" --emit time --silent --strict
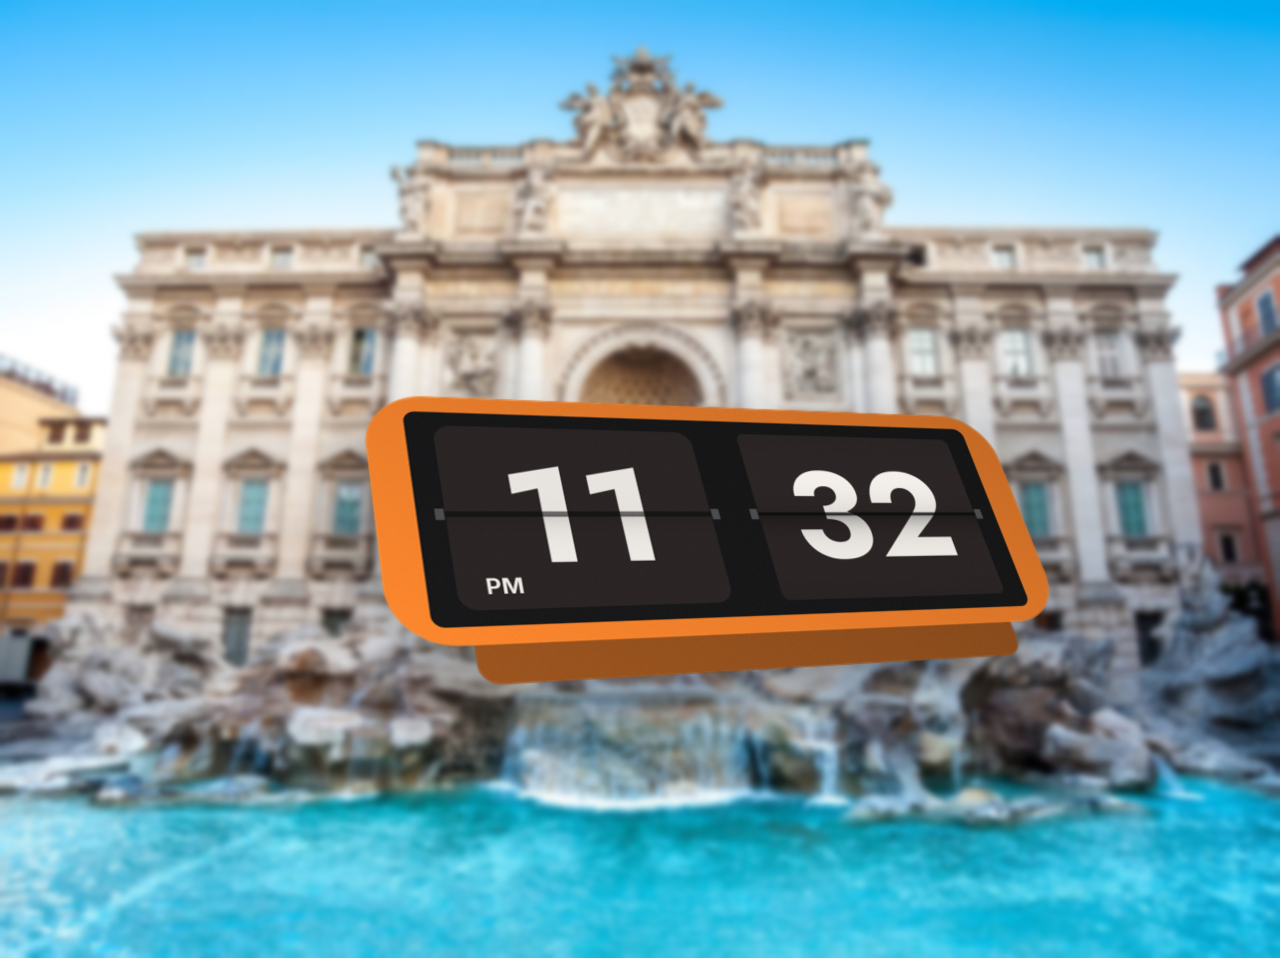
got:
11:32
